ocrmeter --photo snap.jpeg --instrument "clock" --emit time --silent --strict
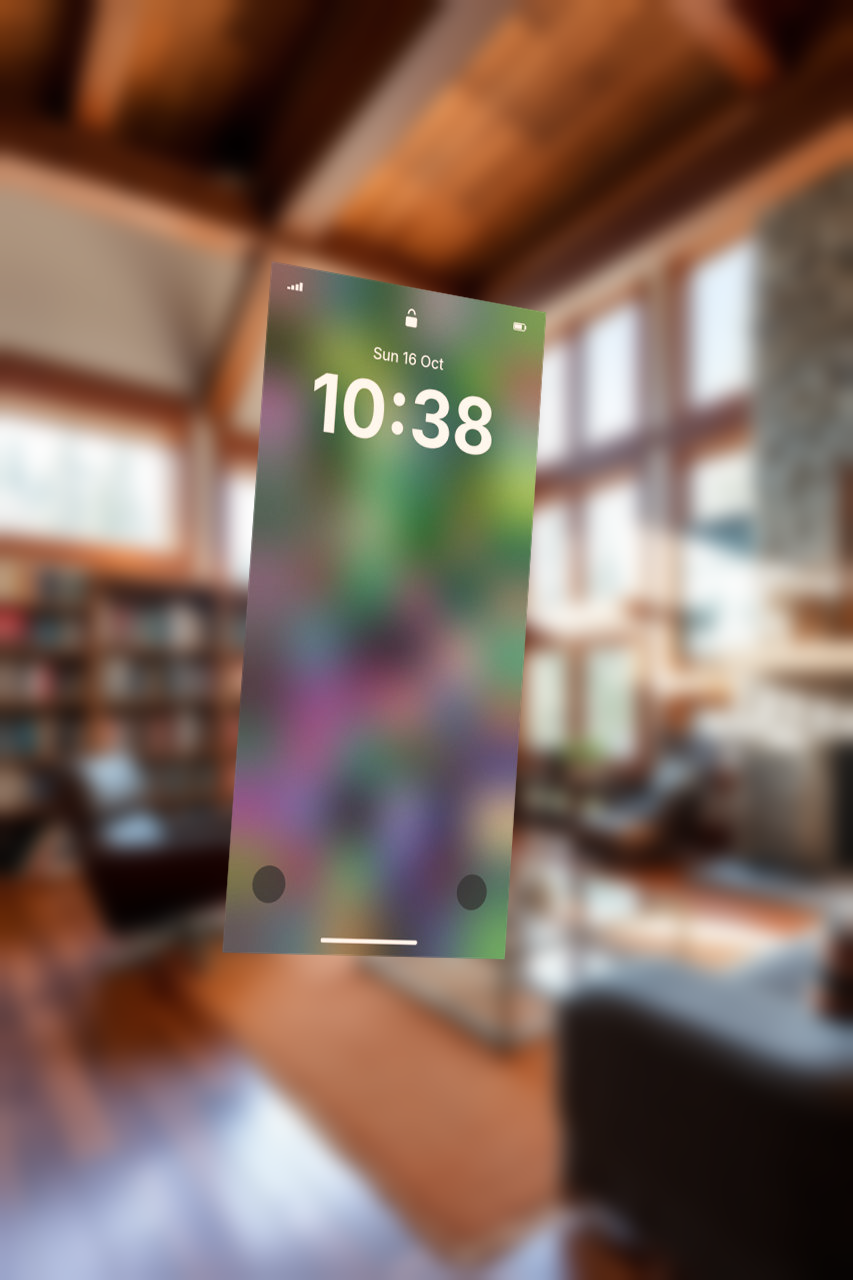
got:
10:38
